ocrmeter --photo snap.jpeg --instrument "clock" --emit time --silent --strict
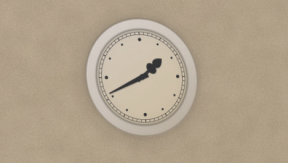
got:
1:41
